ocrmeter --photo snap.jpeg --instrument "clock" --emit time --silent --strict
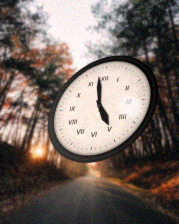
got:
4:58
